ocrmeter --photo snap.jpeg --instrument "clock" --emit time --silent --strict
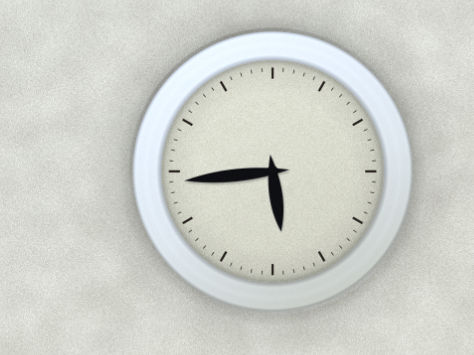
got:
5:44
